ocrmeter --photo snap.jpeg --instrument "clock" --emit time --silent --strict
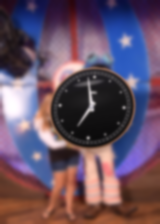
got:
6:58
